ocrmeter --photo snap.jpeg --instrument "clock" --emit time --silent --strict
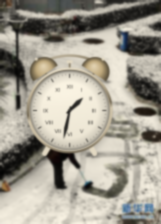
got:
1:32
